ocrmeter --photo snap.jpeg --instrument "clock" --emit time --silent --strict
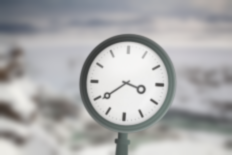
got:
3:39
